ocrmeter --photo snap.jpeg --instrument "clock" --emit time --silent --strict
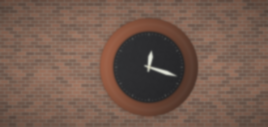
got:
12:18
